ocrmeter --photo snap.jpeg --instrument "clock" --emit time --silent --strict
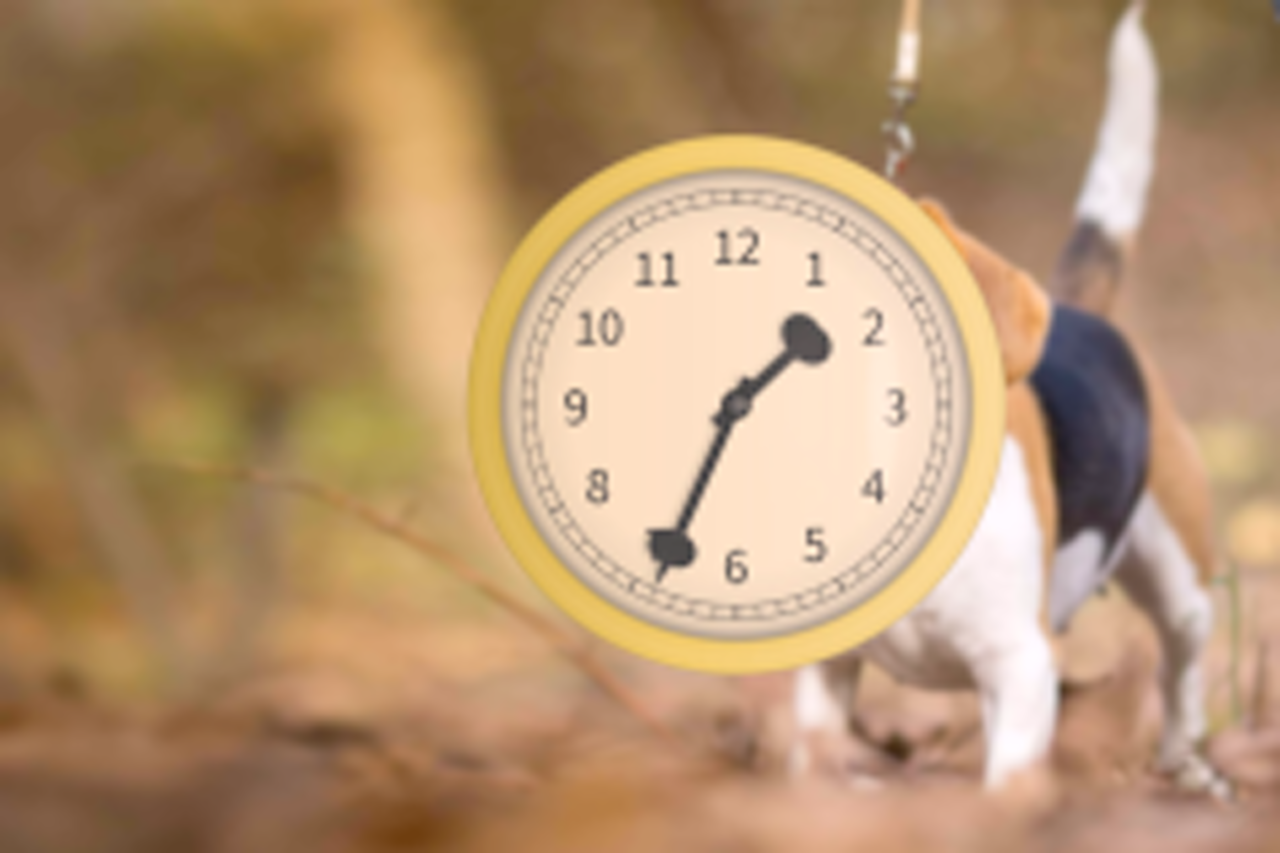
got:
1:34
